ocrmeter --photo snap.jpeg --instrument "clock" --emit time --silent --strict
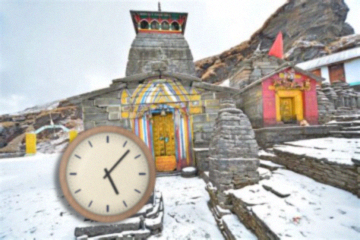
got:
5:07
